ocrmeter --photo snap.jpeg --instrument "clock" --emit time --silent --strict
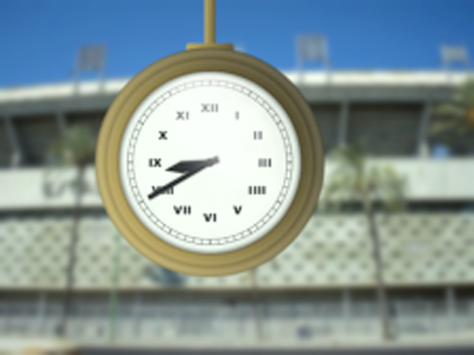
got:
8:40
